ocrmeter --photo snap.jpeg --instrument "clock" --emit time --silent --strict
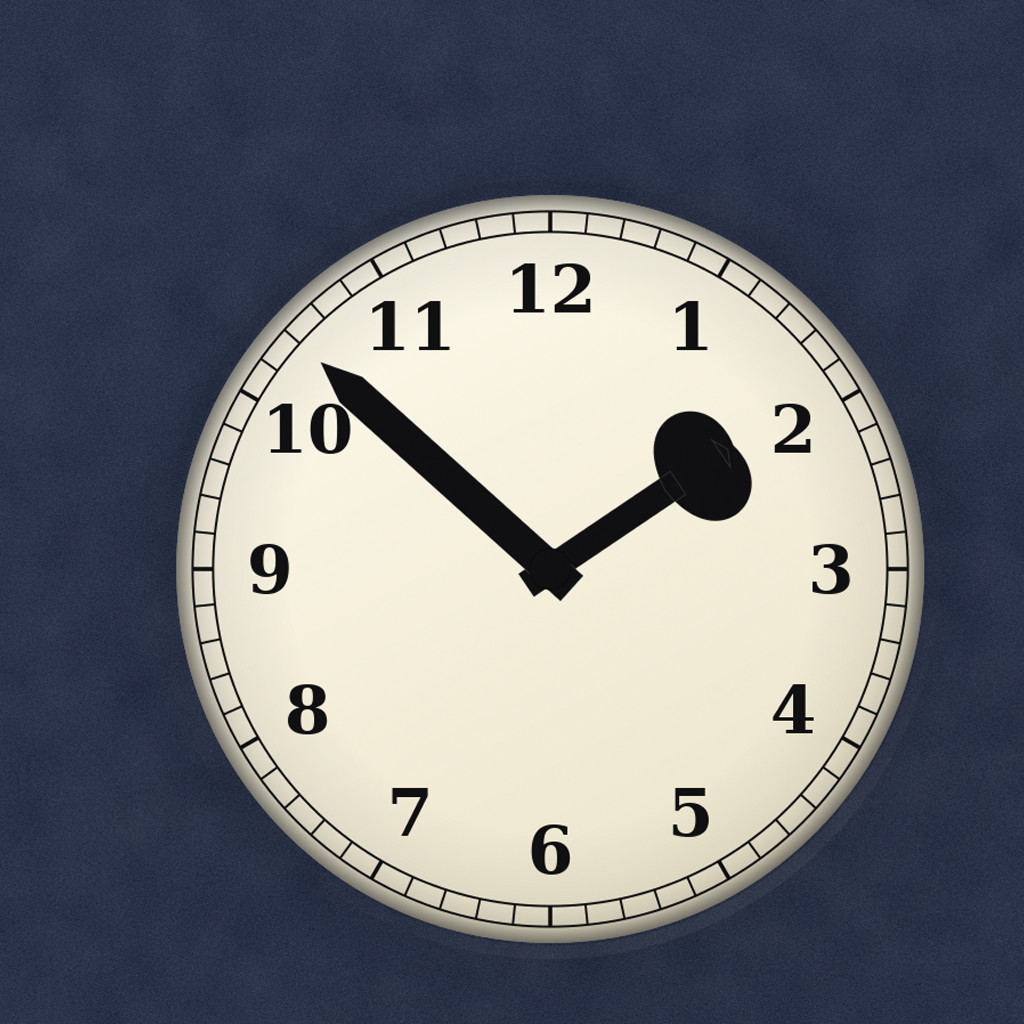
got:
1:52
